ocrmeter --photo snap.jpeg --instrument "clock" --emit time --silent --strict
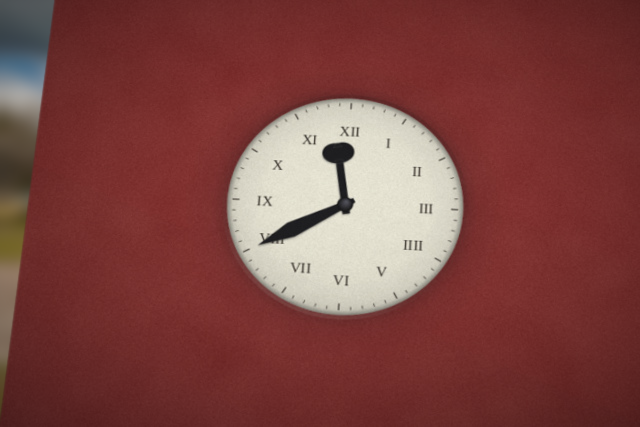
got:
11:40
